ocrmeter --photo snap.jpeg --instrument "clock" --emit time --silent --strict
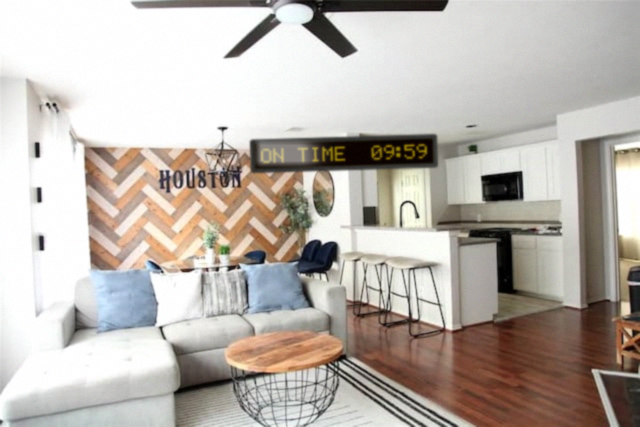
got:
9:59
